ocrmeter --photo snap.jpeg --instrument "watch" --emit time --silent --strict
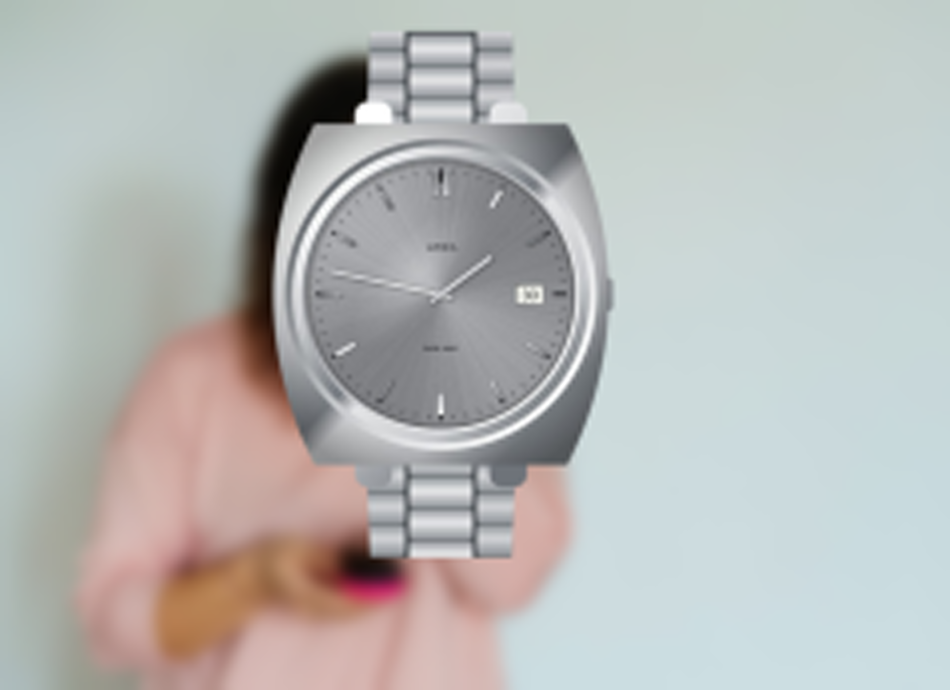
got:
1:47
